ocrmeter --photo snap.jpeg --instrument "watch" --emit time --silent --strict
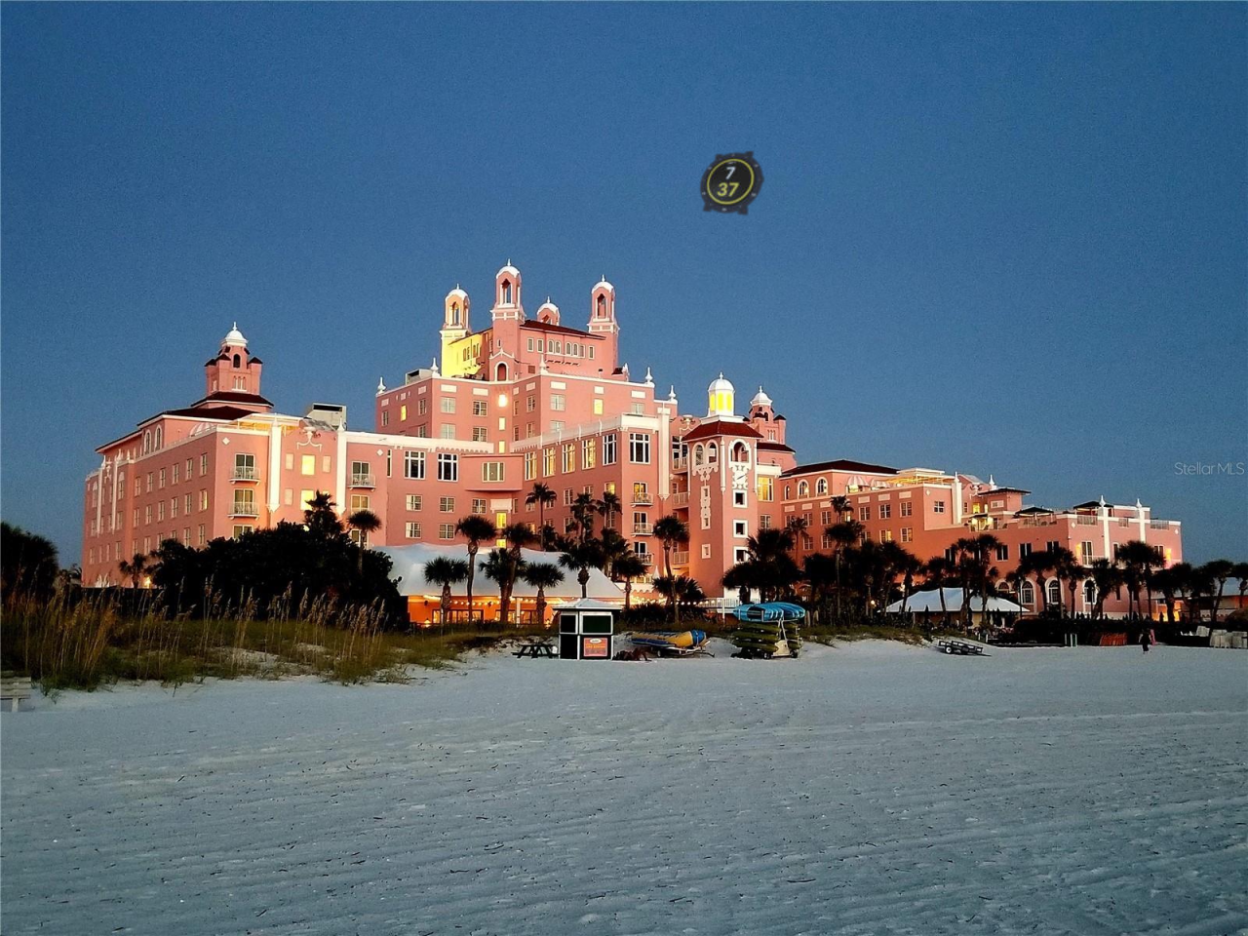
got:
7:37
